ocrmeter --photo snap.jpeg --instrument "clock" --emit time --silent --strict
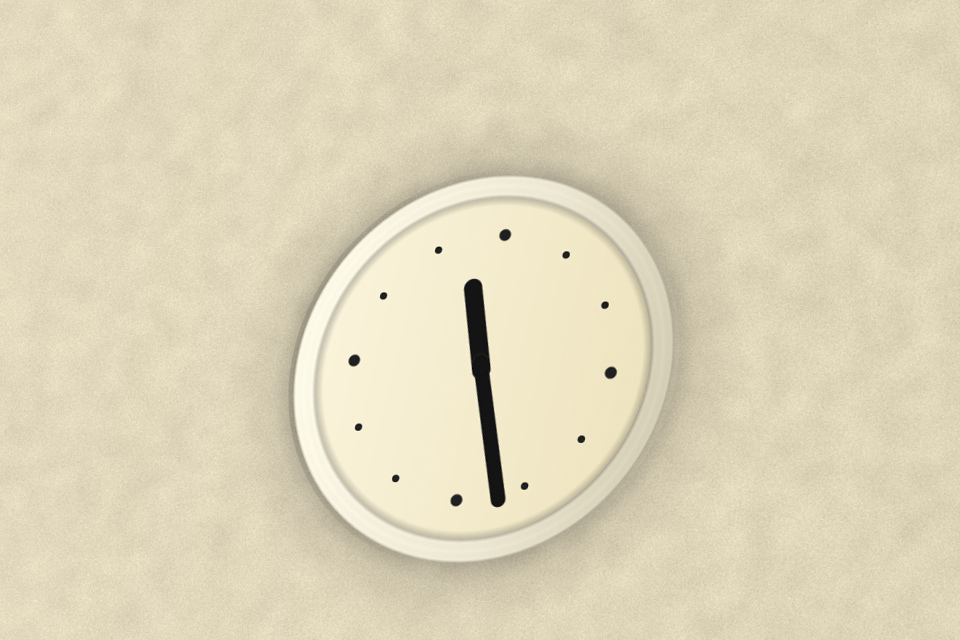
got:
11:27
